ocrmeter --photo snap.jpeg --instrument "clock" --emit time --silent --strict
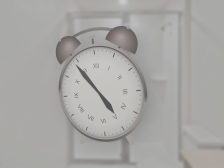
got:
4:54
